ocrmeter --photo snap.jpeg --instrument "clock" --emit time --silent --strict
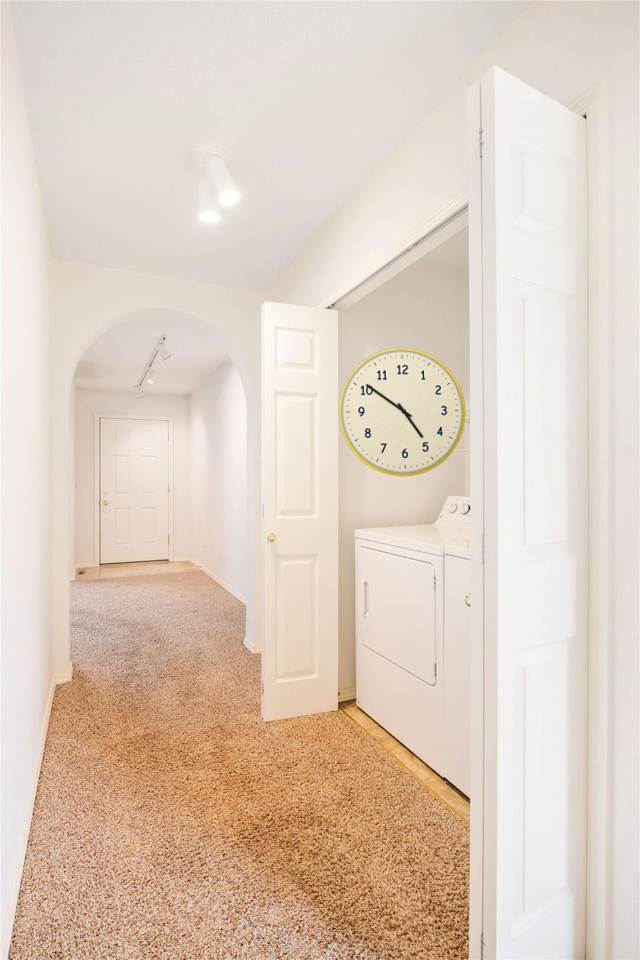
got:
4:51
